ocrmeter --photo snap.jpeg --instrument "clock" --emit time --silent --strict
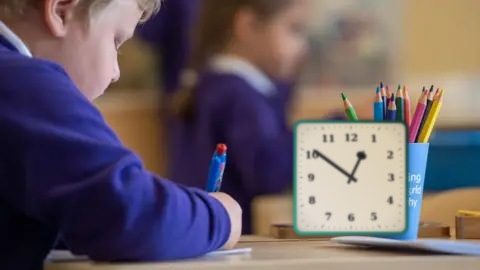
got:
12:51
